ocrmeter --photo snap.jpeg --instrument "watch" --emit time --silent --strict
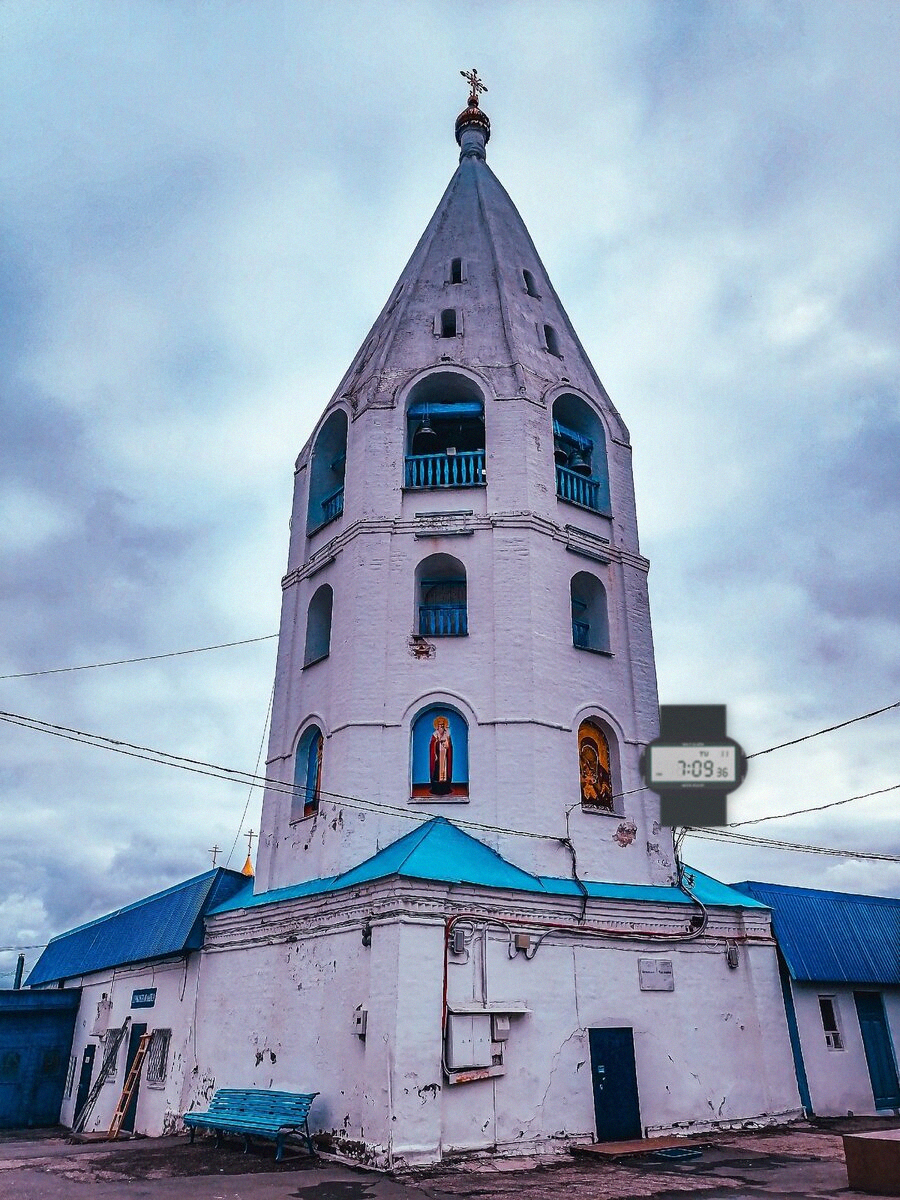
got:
7:09
